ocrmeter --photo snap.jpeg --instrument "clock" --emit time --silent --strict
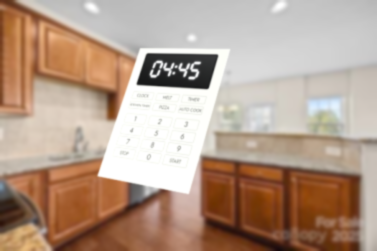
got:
4:45
